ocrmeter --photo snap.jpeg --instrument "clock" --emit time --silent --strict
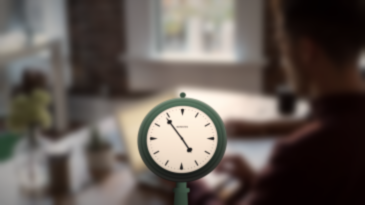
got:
4:54
